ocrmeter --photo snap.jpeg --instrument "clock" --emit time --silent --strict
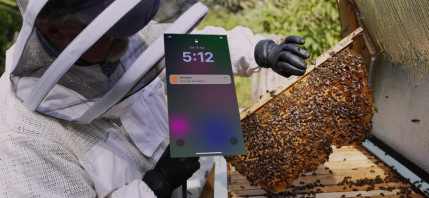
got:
5:12
